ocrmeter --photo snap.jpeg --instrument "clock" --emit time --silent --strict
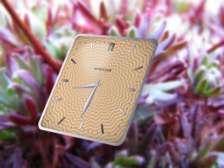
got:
8:31
